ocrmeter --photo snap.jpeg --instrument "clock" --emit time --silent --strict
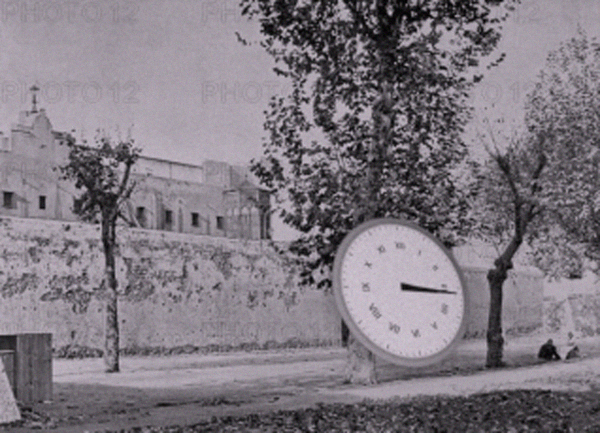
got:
3:16
